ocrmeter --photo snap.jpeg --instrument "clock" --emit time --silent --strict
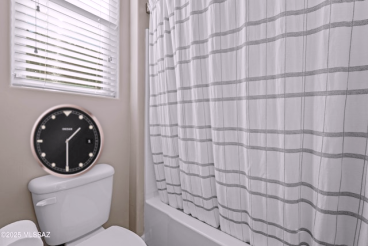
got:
1:30
